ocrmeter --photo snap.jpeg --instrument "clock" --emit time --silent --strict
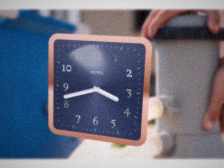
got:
3:42
